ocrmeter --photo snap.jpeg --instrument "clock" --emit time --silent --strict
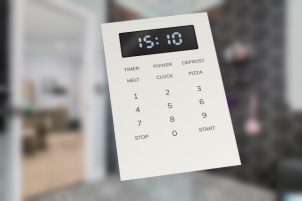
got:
15:10
